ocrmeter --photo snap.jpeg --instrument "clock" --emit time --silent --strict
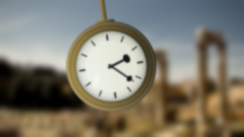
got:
2:22
